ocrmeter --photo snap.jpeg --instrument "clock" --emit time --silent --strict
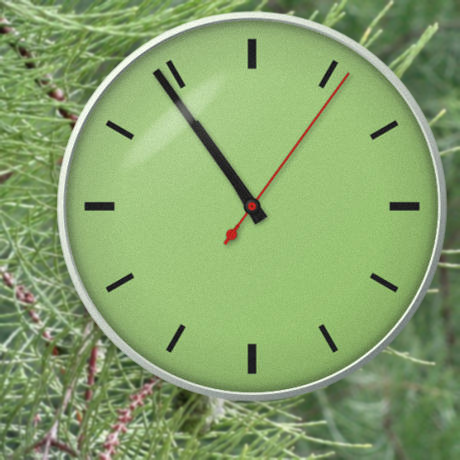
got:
10:54:06
